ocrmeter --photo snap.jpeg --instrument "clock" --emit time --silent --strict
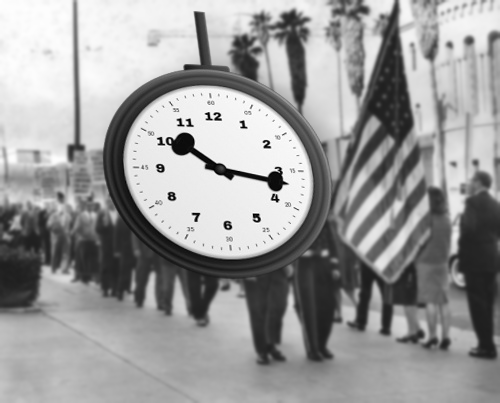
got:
10:17
